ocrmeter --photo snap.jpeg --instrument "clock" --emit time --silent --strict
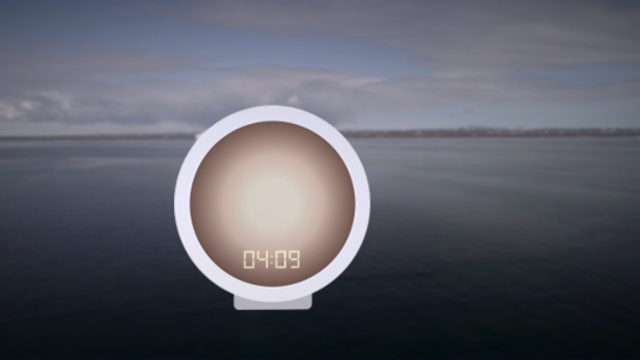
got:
4:09
